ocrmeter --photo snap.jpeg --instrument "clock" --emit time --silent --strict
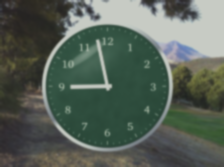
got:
8:58
